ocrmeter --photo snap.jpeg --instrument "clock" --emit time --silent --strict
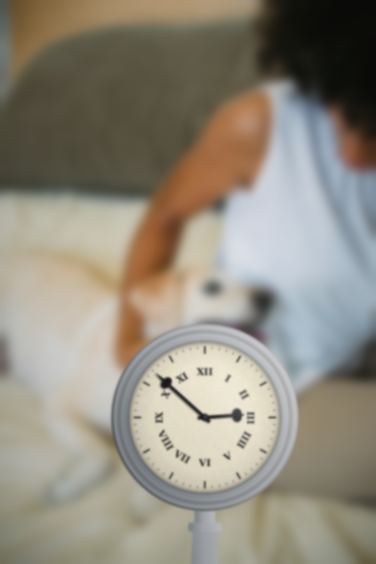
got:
2:52
